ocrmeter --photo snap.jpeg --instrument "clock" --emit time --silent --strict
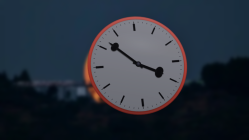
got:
3:52
